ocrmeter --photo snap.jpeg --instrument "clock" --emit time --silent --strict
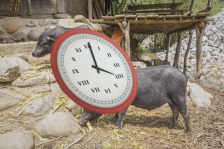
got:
4:01
